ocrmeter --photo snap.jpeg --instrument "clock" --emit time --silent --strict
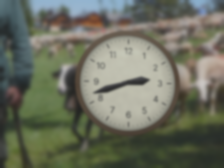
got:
2:42
